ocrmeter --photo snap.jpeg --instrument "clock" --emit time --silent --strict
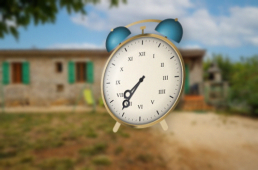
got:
7:36
